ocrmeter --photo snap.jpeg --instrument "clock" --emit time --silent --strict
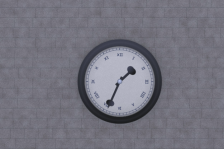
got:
1:34
